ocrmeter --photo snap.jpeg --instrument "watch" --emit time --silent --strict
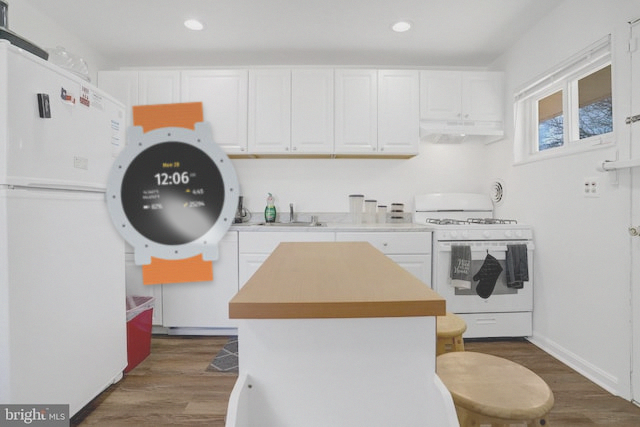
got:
12:06
